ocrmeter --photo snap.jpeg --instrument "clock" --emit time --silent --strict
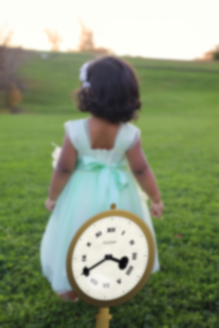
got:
3:40
